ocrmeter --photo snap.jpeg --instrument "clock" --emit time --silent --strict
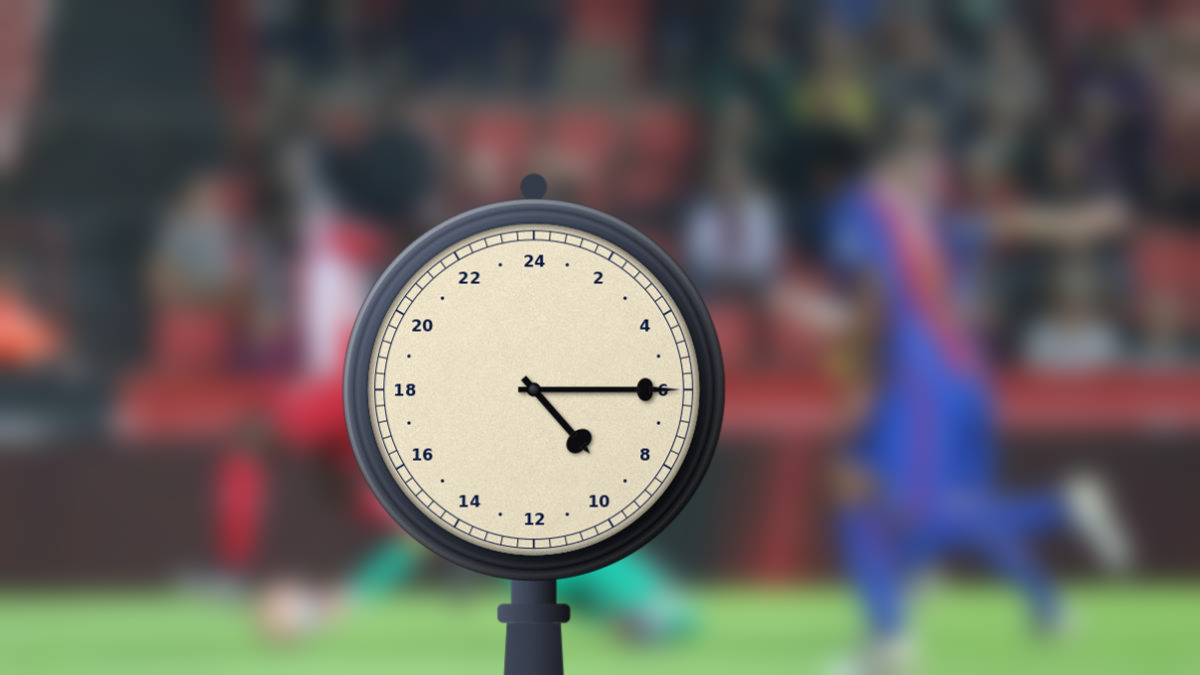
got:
9:15
